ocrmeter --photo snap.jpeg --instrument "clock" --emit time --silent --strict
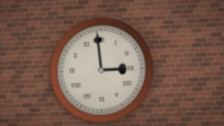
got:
2:59
